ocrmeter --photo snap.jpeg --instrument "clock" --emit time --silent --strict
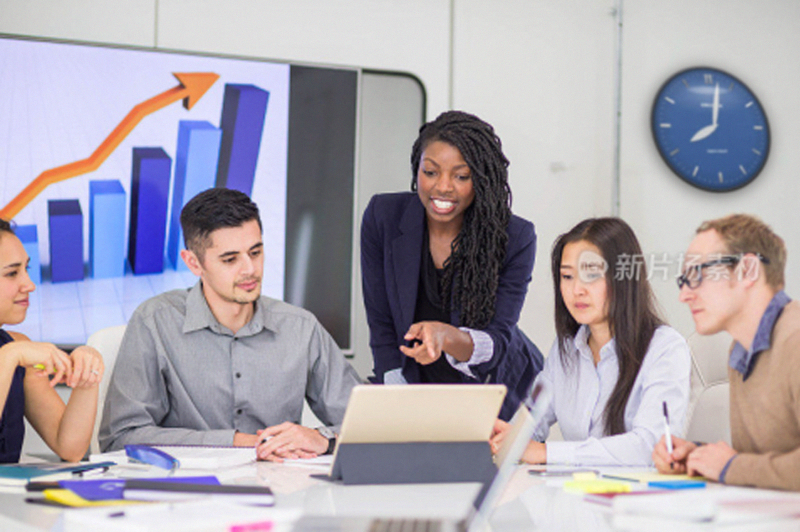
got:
8:02
